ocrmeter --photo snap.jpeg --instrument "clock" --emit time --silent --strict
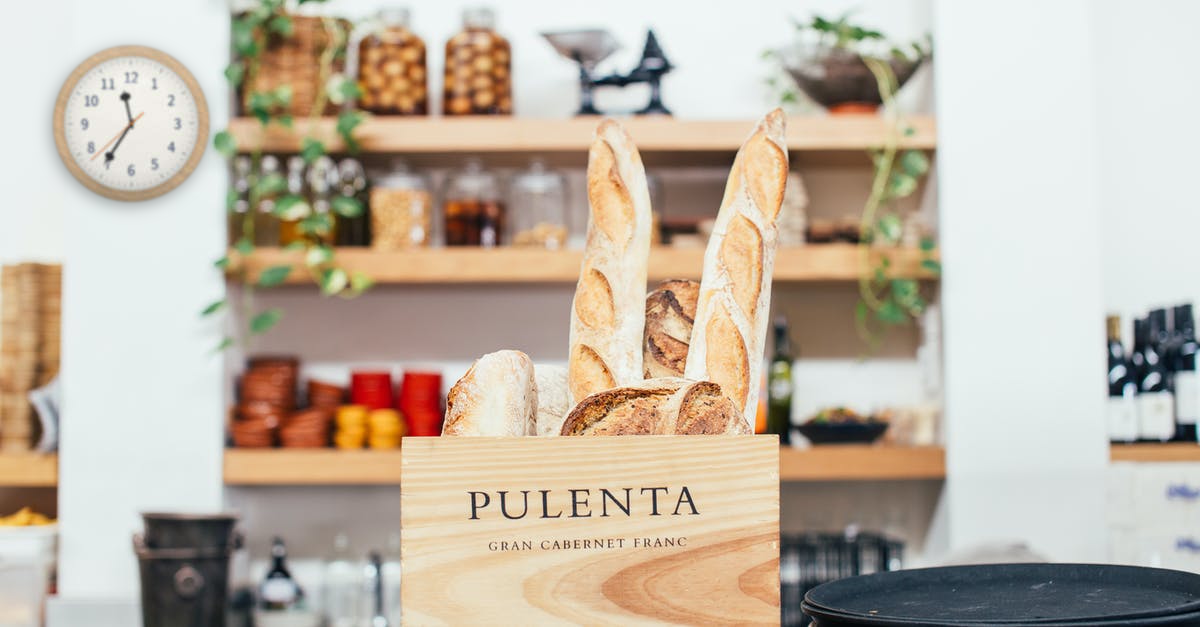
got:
11:35:38
